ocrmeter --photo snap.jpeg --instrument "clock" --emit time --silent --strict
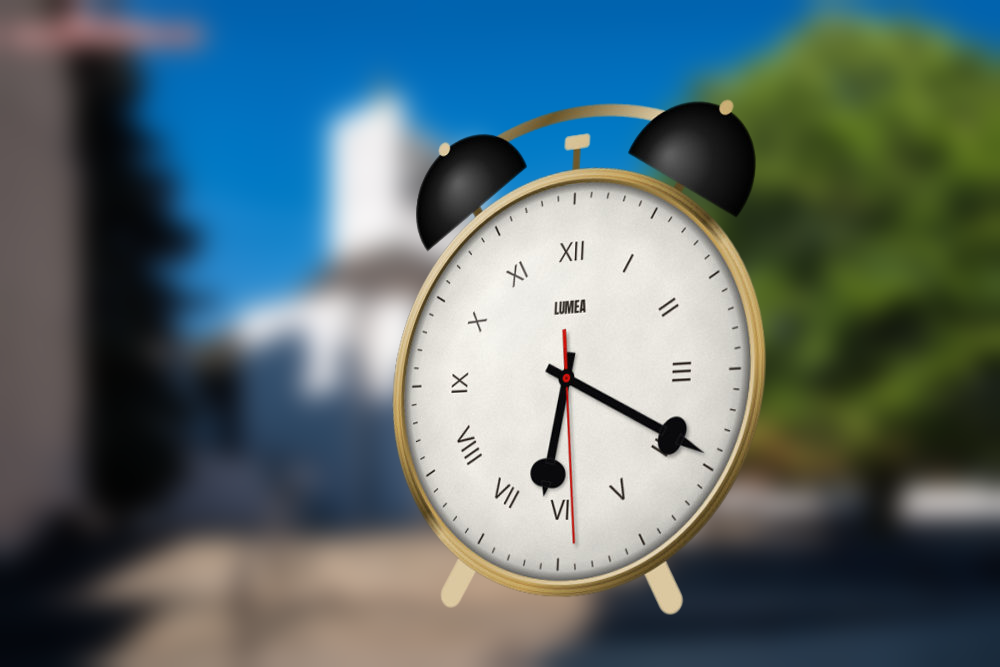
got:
6:19:29
